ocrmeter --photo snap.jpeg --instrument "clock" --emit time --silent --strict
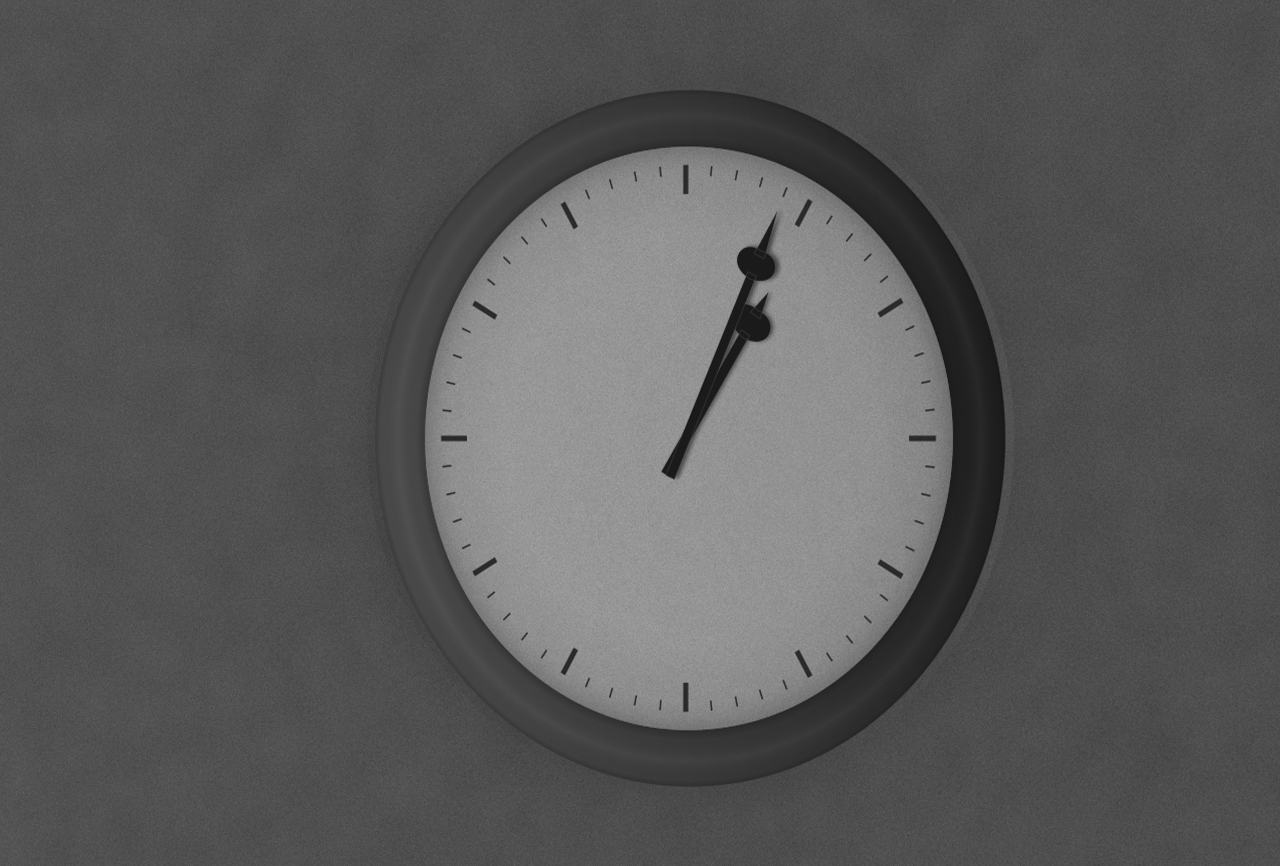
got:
1:04
